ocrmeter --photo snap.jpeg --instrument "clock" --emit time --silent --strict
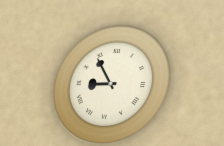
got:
8:54
